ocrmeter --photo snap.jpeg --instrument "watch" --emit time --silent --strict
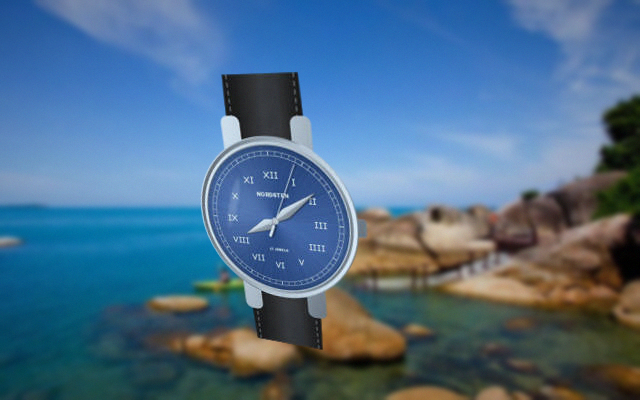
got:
8:09:04
